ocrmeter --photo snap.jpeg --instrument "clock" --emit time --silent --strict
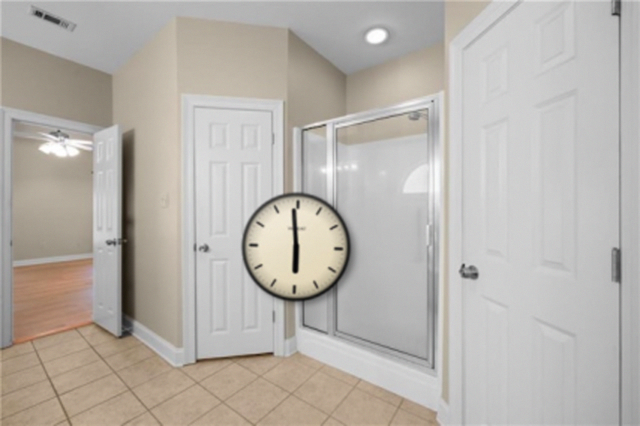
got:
5:59
